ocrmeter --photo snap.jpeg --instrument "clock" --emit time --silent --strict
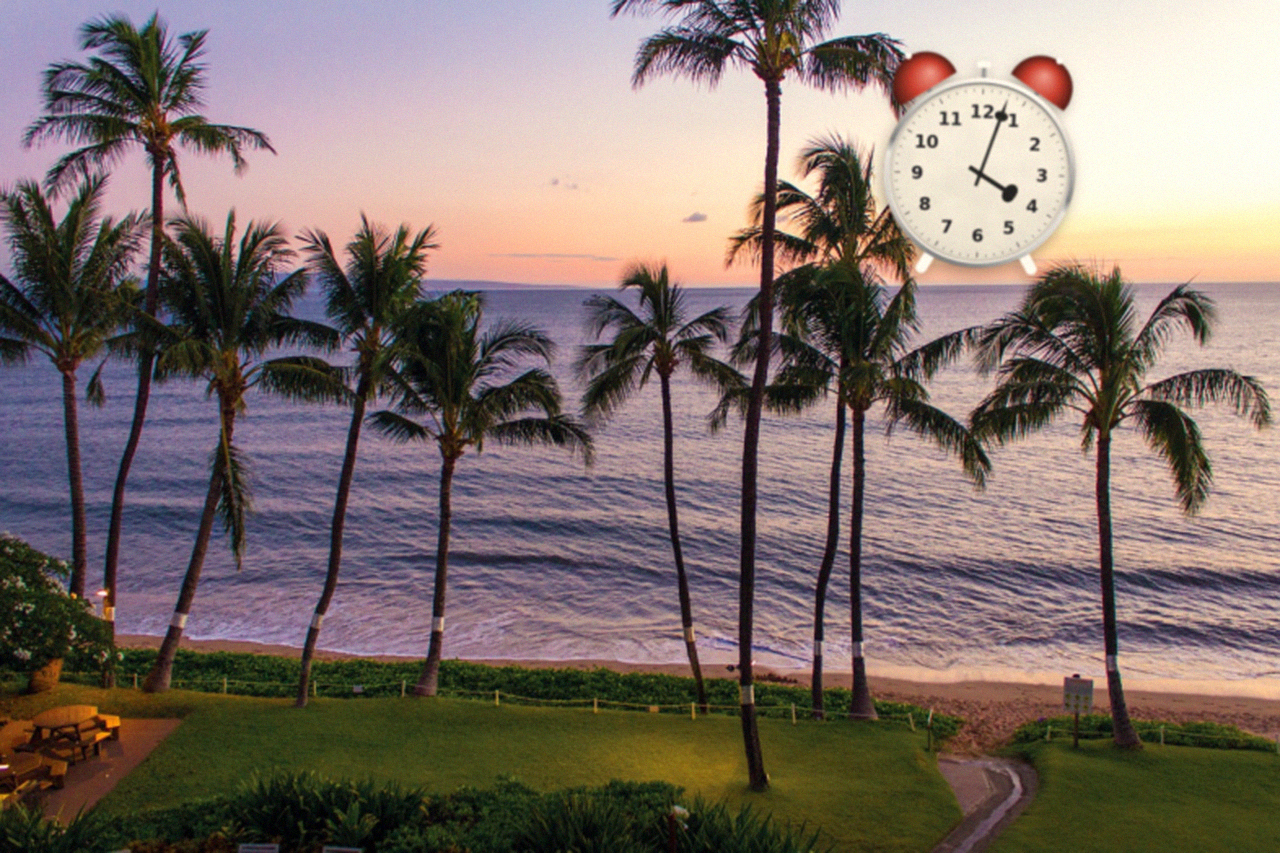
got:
4:03
